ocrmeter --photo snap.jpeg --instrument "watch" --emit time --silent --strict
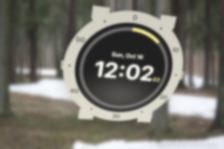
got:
12:02
